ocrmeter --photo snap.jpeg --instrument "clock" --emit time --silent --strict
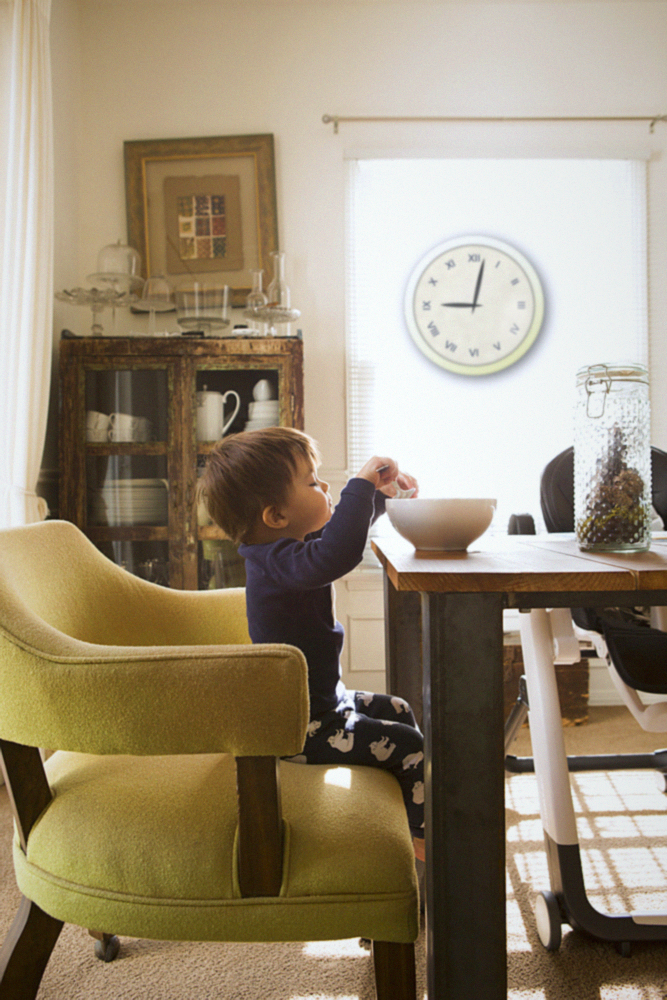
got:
9:02
